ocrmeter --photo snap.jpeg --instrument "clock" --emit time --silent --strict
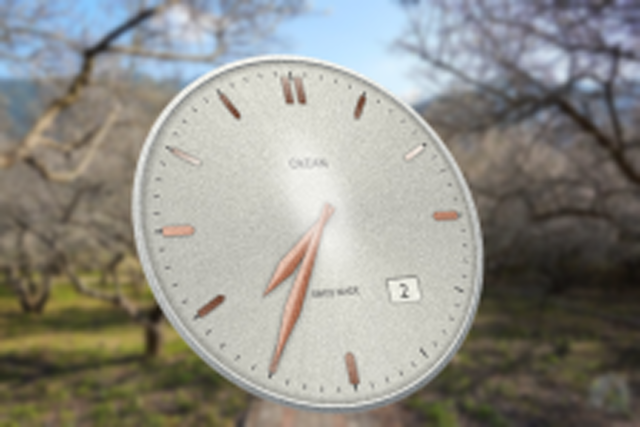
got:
7:35
